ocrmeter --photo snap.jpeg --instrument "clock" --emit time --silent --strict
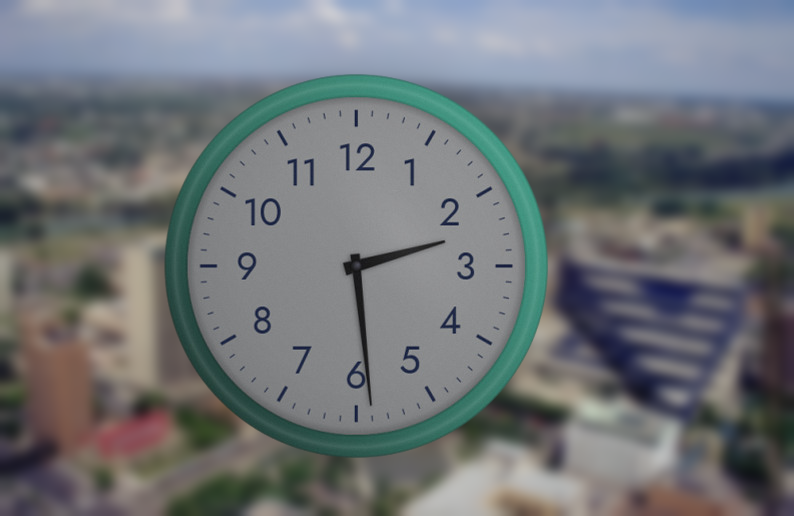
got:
2:29
